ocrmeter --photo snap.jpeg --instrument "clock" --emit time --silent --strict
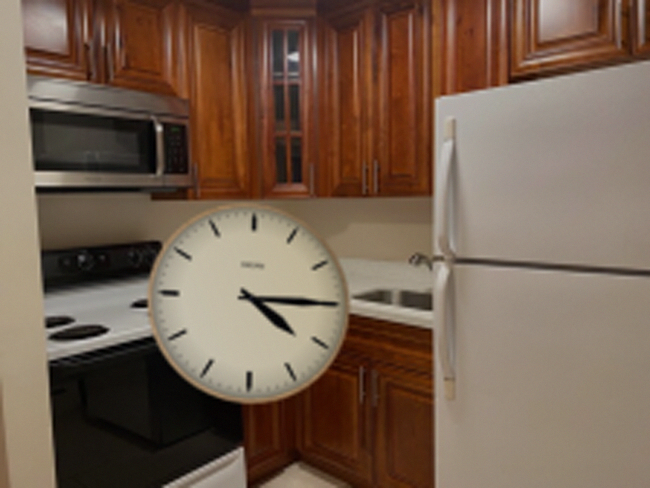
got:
4:15
